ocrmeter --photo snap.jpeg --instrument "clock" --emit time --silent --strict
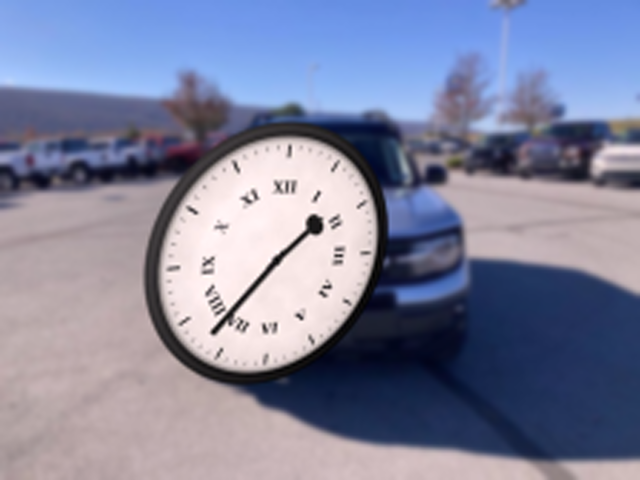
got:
1:37
